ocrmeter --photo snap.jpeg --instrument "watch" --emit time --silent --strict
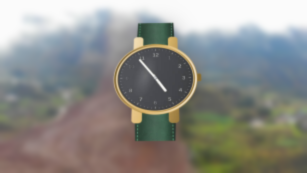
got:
4:54
